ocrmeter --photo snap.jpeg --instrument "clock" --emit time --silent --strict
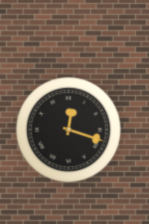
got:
12:18
